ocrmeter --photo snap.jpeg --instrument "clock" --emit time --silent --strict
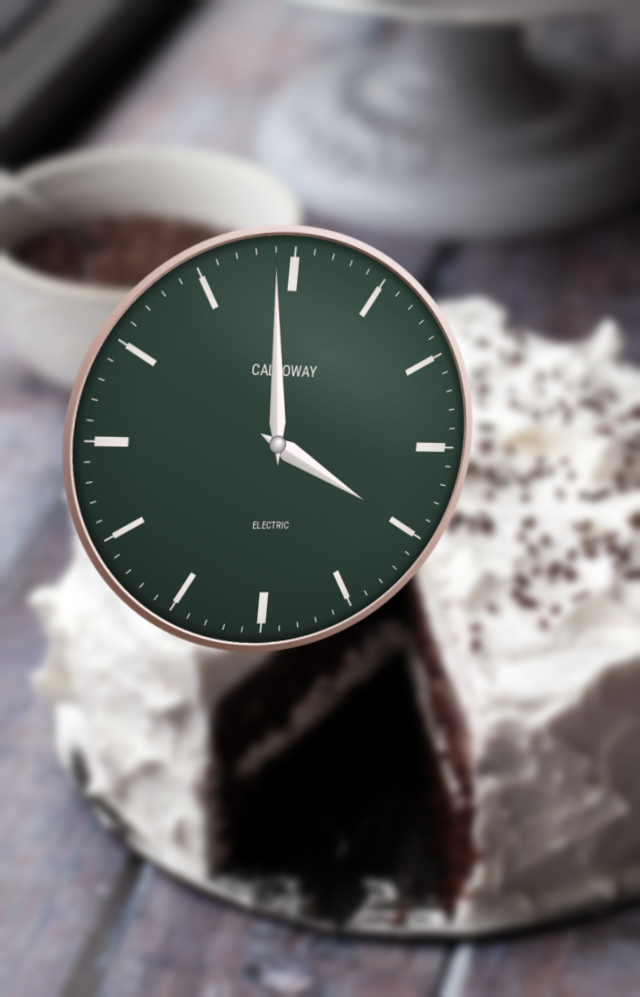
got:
3:59
